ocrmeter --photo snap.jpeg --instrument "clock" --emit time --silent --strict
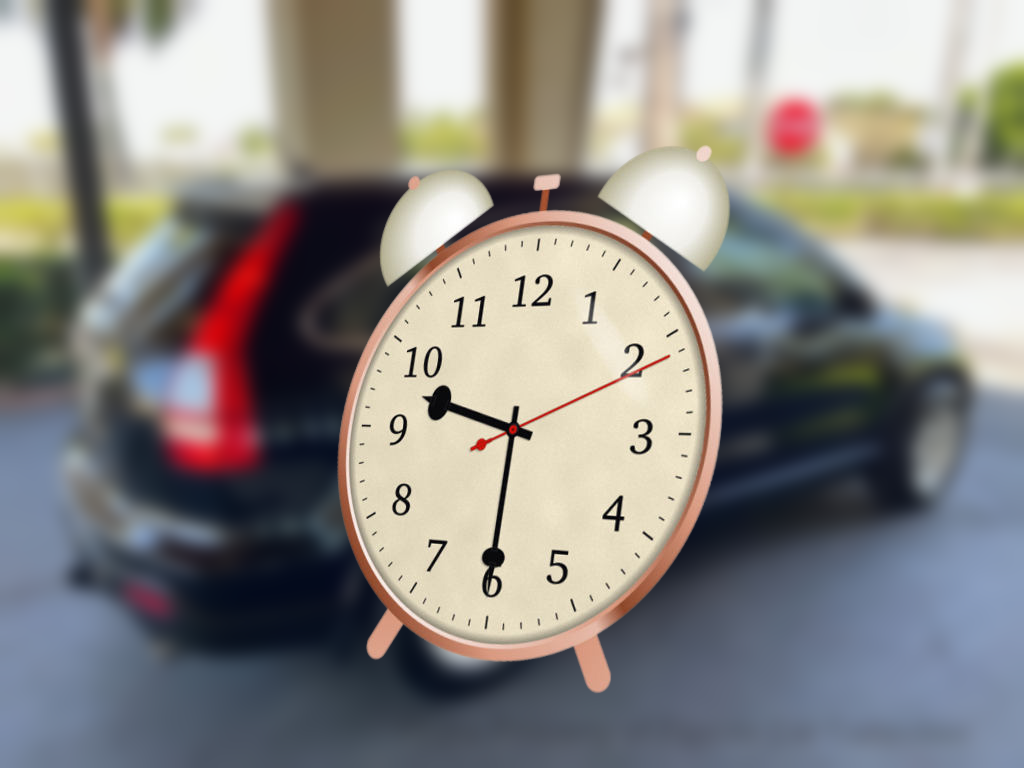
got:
9:30:11
